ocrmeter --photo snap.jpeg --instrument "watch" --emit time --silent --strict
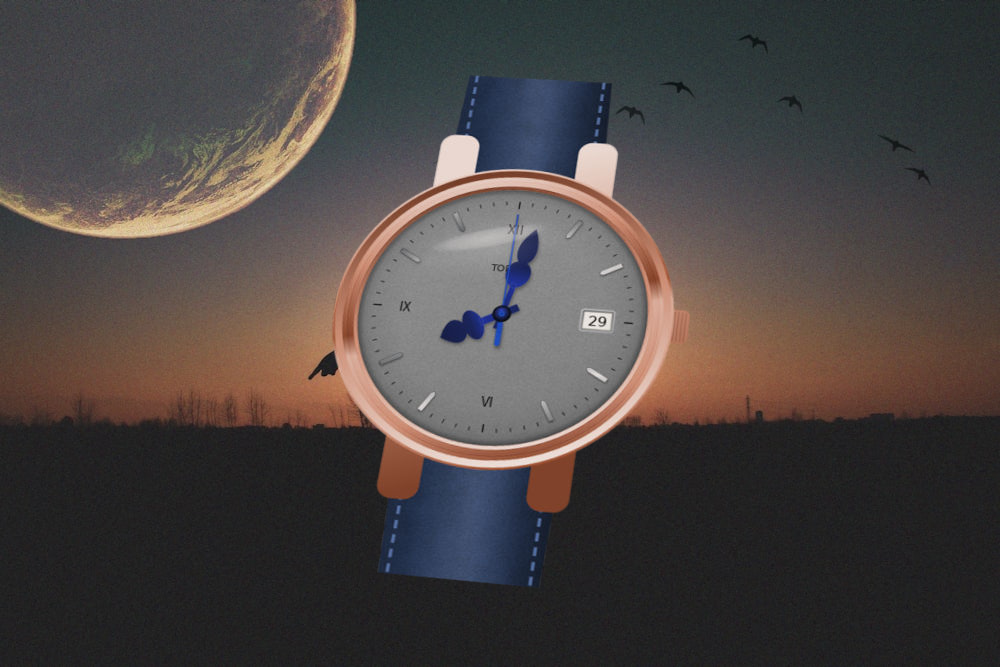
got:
8:02:00
